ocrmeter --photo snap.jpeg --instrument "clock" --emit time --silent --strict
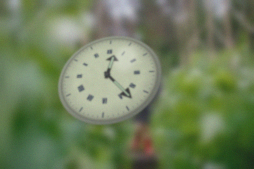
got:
12:23
